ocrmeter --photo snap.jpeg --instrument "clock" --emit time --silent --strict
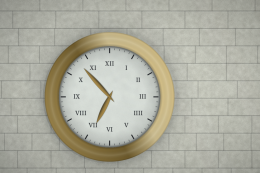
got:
6:53
